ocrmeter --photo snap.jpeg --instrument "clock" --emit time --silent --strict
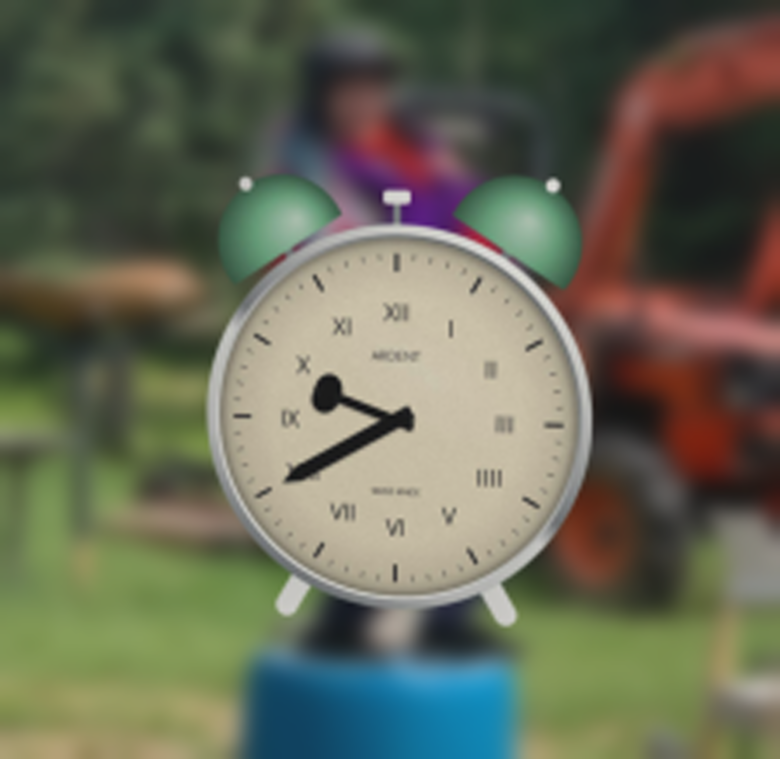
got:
9:40
